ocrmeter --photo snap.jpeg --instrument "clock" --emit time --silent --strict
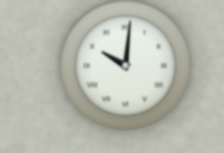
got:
10:01
